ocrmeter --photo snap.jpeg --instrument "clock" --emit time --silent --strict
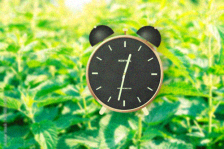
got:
12:32
